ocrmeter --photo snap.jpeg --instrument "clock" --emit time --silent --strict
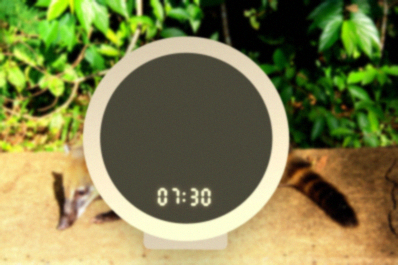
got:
7:30
